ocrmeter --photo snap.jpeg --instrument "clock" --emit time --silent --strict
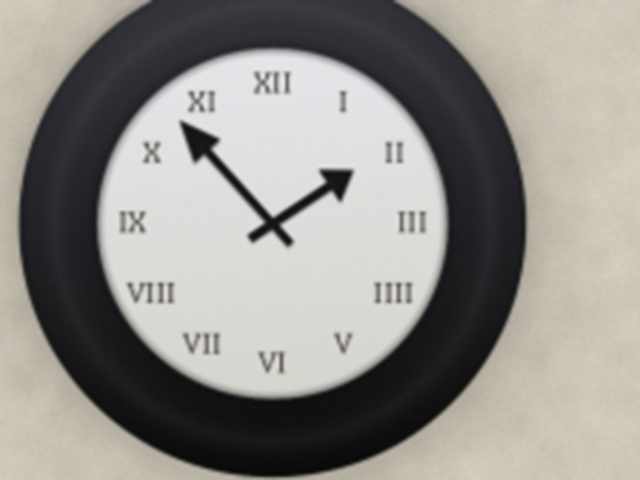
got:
1:53
